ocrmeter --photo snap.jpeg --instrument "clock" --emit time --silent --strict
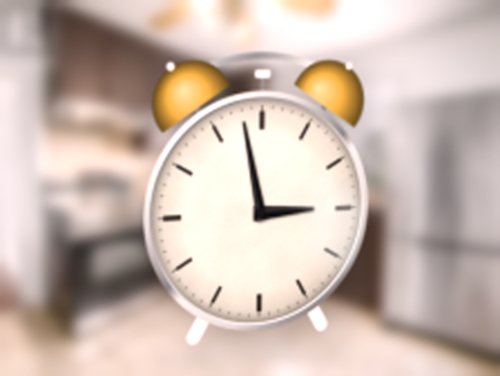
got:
2:58
